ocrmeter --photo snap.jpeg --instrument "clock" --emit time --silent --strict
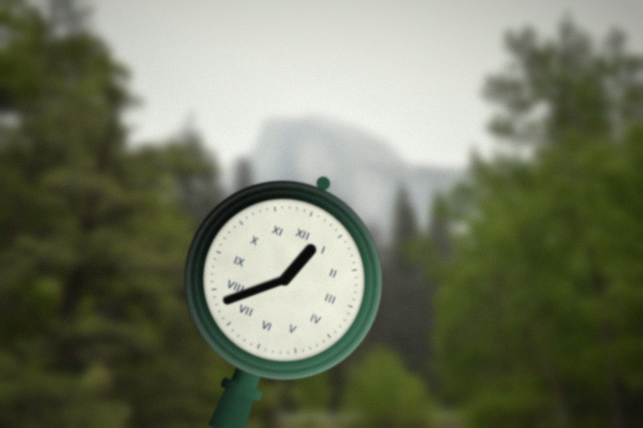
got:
12:38
